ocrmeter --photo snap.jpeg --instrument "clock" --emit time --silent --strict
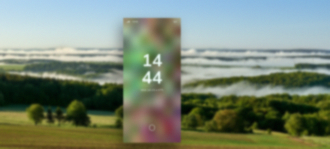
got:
14:44
